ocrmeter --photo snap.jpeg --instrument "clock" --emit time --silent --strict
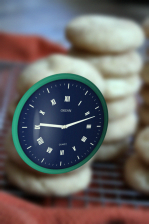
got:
9:12
